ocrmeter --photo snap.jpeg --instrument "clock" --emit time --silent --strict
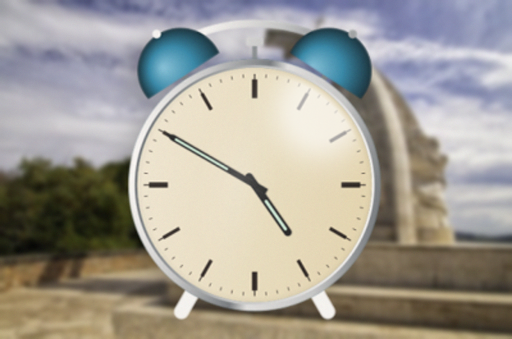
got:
4:50
